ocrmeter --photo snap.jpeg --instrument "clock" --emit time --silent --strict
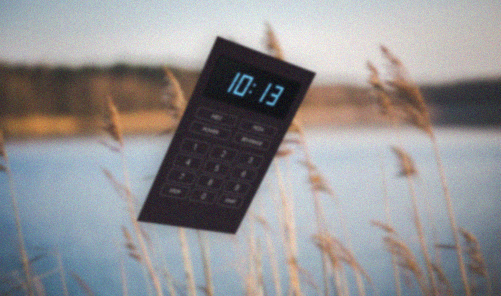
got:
10:13
